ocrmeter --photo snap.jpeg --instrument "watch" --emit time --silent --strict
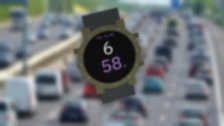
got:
6:58
